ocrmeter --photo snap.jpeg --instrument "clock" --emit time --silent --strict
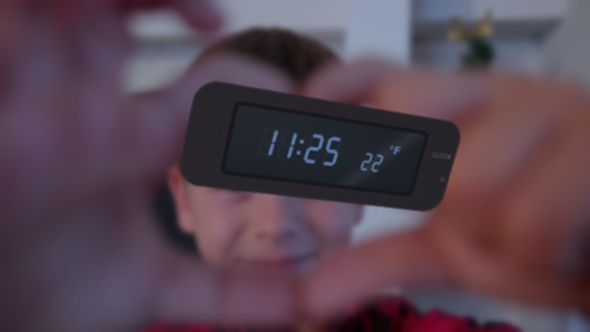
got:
11:25
